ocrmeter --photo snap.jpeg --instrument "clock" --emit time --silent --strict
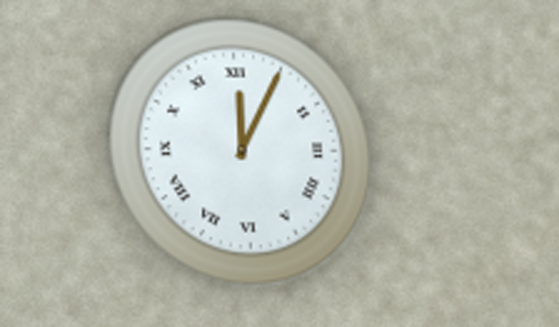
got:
12:05
